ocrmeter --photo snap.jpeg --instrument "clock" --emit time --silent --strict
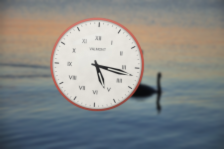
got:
5:17
